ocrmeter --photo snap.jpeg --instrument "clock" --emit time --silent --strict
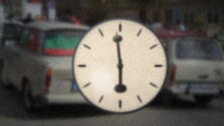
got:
5:59
